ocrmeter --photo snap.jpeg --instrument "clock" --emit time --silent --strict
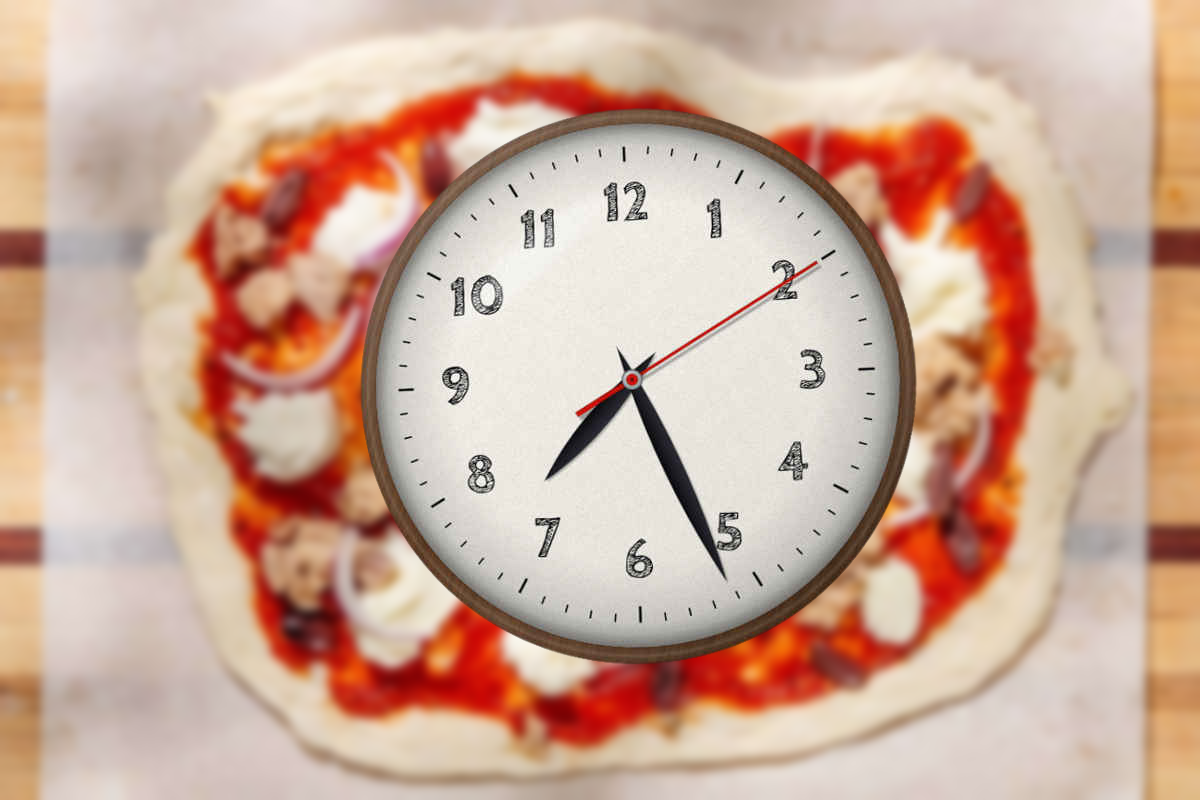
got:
7:26:10
